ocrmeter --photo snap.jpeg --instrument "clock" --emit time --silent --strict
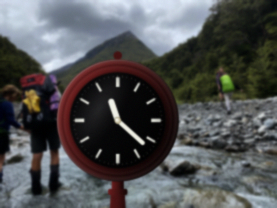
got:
11:22
